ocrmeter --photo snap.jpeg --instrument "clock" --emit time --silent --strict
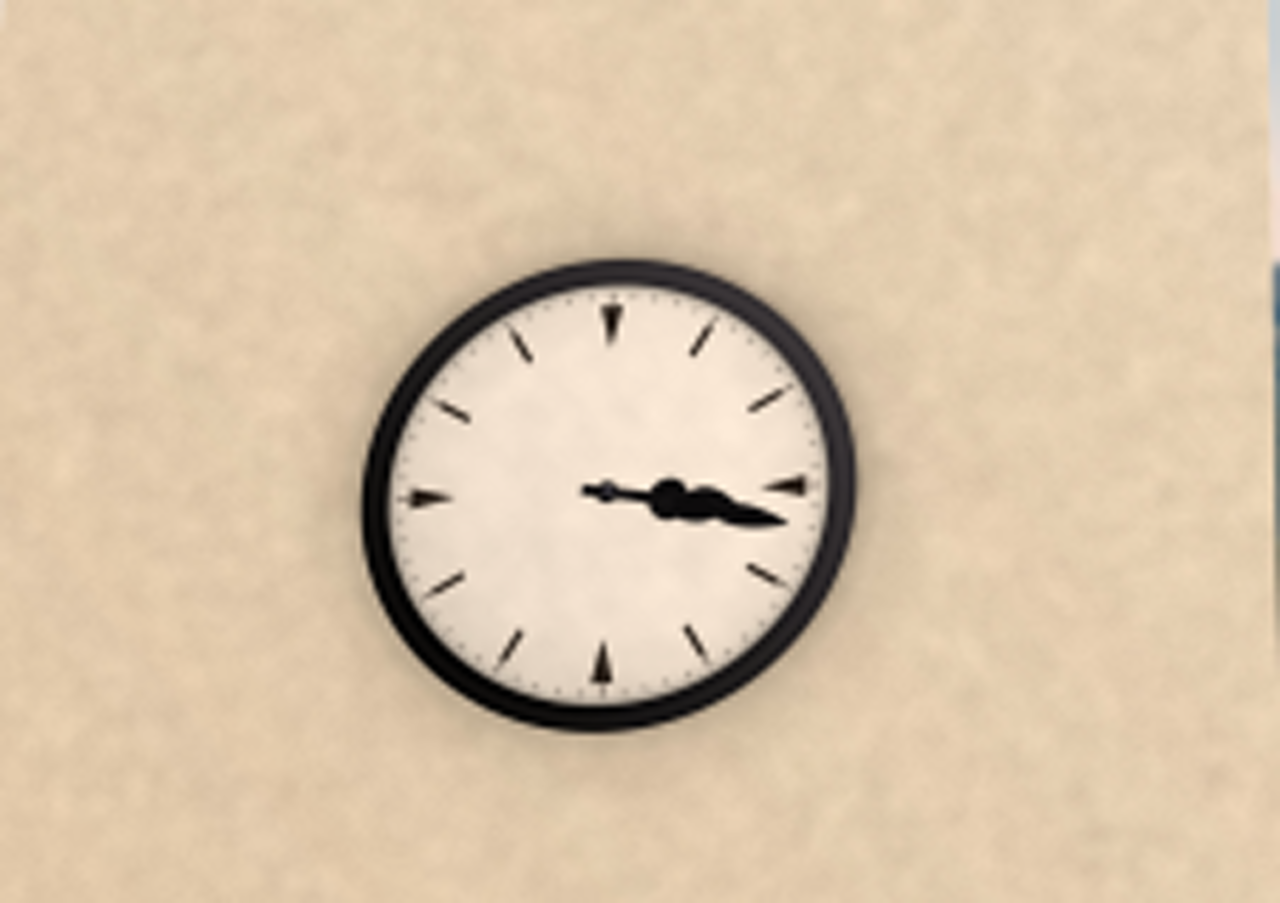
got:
3:17
